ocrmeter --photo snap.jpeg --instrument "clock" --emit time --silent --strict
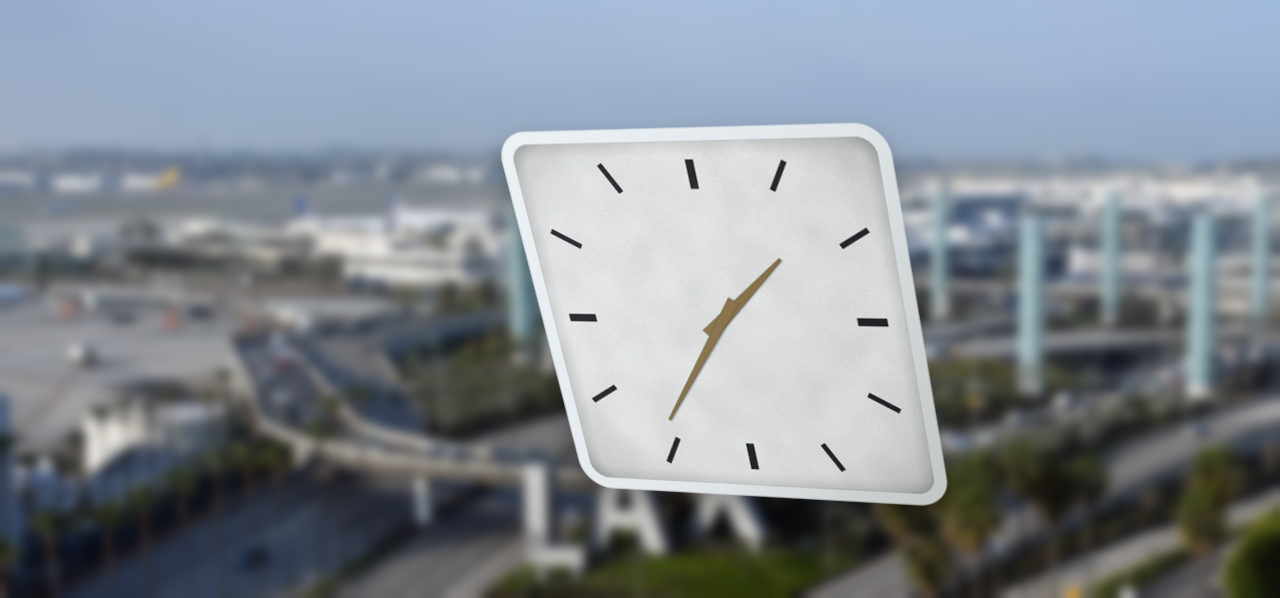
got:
1:36
